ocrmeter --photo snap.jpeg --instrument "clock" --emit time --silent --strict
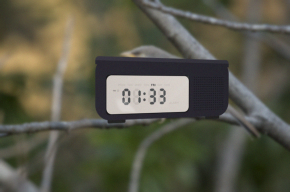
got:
1:33
